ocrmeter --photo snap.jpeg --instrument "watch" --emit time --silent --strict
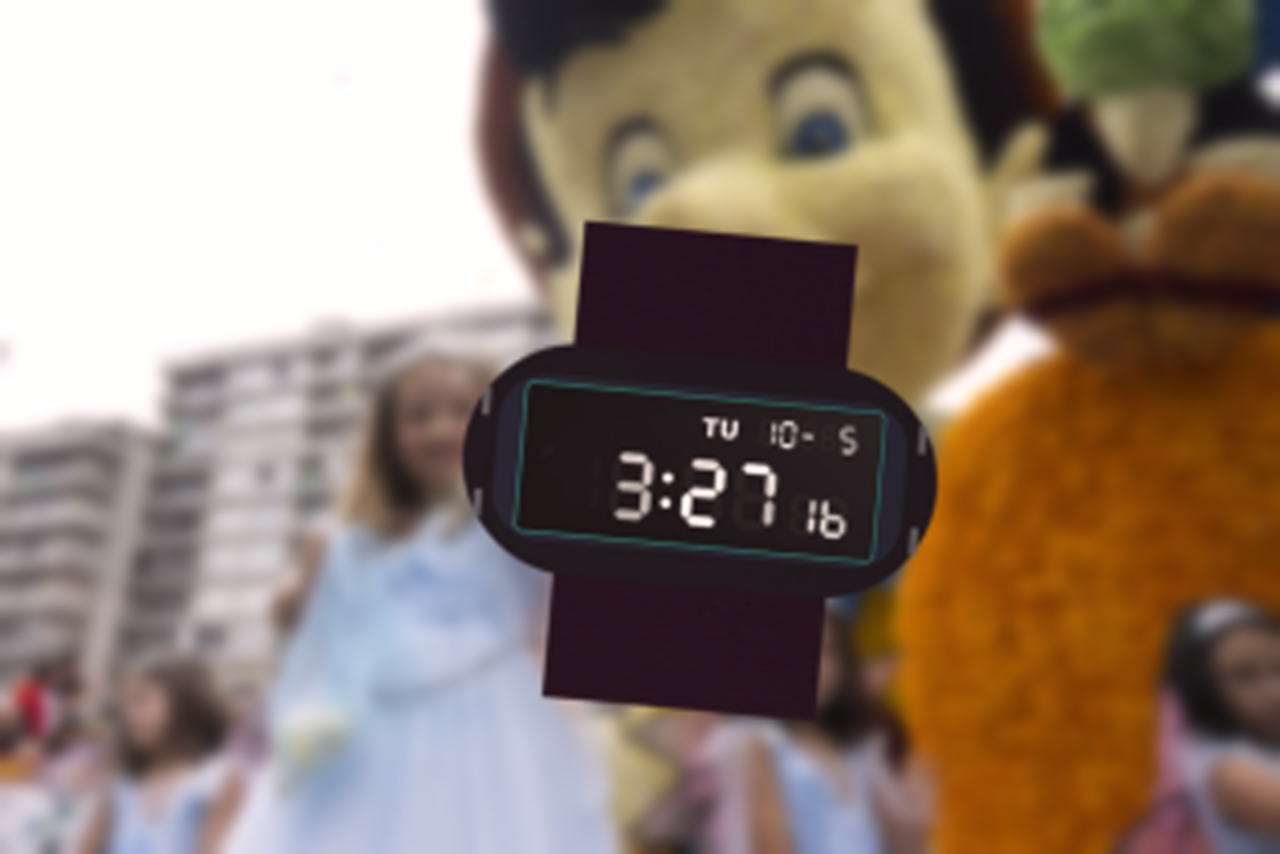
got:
3:27:16
